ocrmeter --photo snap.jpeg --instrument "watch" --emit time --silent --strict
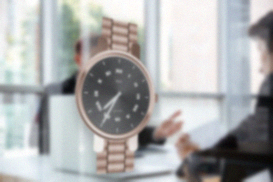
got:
7:35
